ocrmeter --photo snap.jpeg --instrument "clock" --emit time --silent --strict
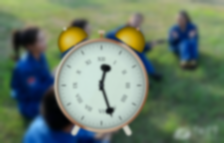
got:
12:27
